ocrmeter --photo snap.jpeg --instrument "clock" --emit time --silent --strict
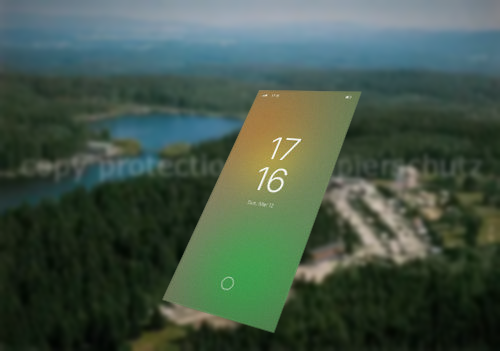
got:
17:16
